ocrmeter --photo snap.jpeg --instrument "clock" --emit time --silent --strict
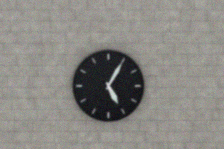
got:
5:05
